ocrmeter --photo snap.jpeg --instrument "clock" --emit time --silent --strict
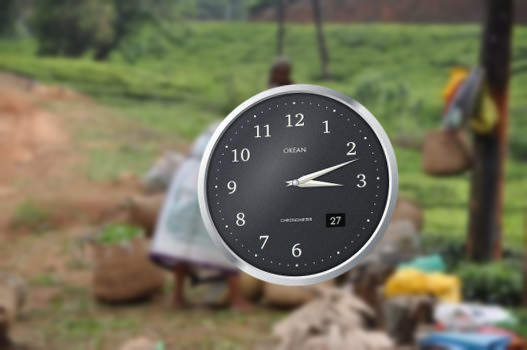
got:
3:12
